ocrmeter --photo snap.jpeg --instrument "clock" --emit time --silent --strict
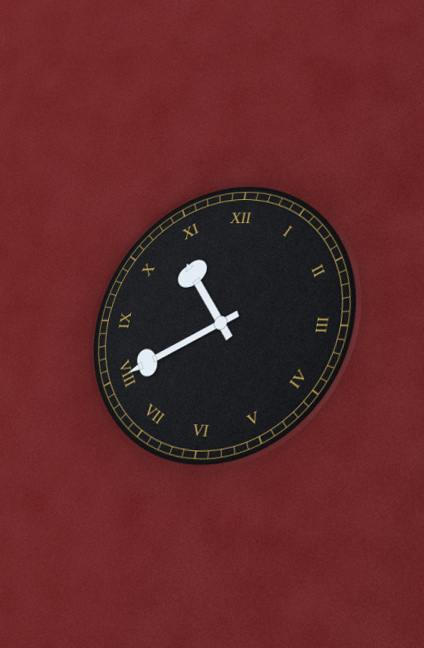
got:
10:40
